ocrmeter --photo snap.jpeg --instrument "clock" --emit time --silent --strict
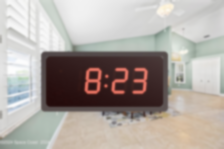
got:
8:23
